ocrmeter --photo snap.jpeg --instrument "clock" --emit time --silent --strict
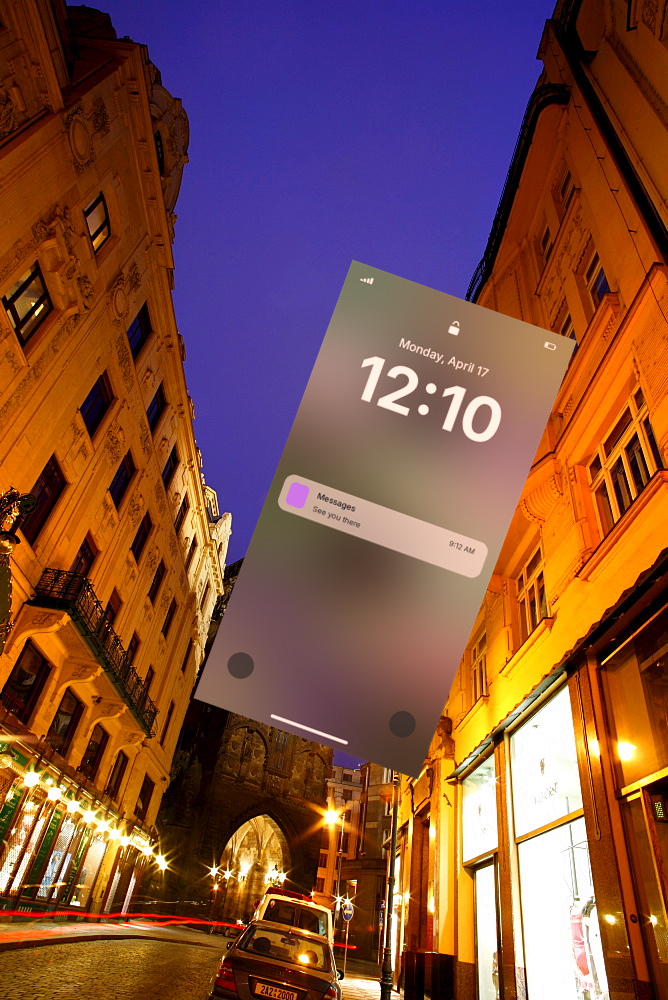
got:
12:10
